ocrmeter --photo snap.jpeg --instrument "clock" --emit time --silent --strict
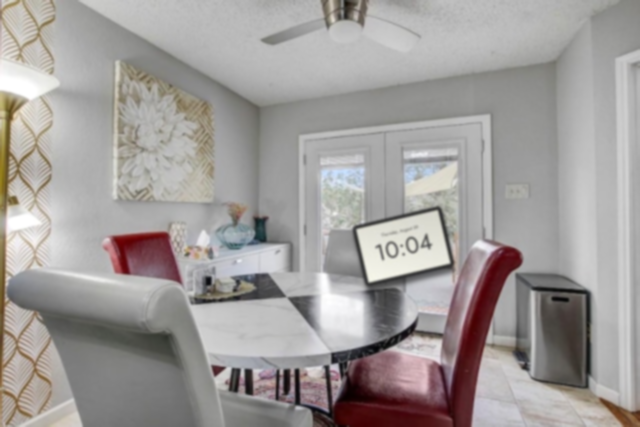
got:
10:04
